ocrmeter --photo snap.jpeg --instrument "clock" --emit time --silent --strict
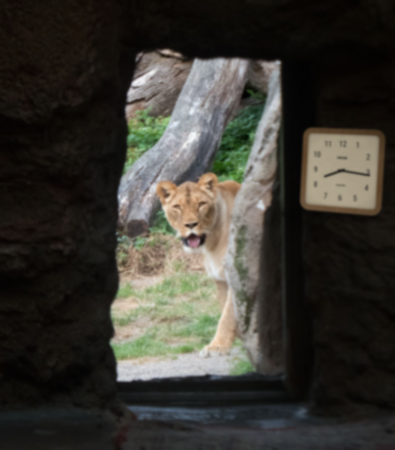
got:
8:16
